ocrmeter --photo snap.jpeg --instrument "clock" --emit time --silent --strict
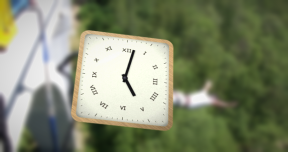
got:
5:02
